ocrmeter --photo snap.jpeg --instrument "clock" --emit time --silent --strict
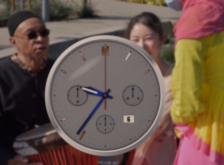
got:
9:36
